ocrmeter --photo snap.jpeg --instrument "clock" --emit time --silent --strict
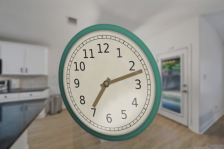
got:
7:12
